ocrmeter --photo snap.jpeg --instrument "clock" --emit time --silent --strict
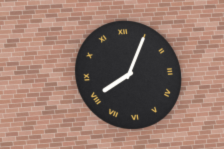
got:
8:05
